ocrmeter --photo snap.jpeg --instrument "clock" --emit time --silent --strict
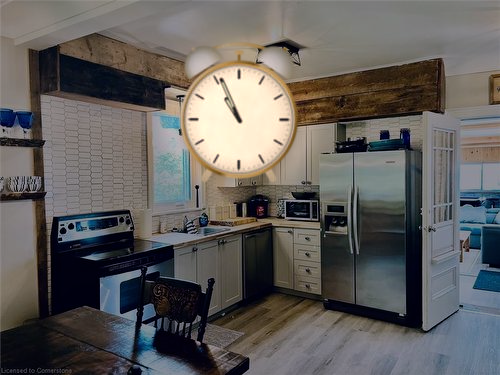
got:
10:56
